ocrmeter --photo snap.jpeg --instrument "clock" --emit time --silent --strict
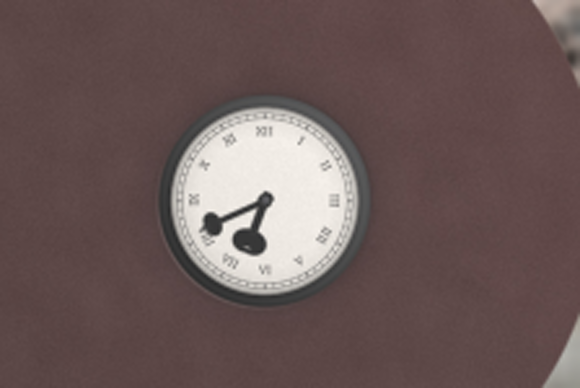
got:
6:41
